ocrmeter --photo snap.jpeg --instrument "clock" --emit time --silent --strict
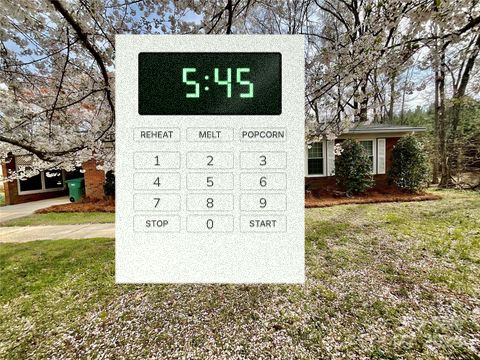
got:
5:45
